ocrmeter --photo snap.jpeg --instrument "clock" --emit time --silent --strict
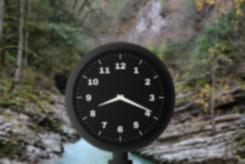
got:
8:19
